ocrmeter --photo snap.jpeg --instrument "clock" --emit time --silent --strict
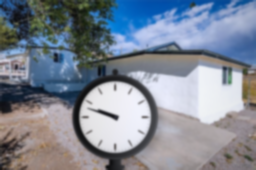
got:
9:48
